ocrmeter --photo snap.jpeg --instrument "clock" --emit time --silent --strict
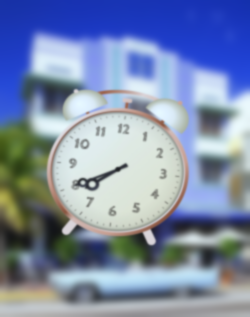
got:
7:40
